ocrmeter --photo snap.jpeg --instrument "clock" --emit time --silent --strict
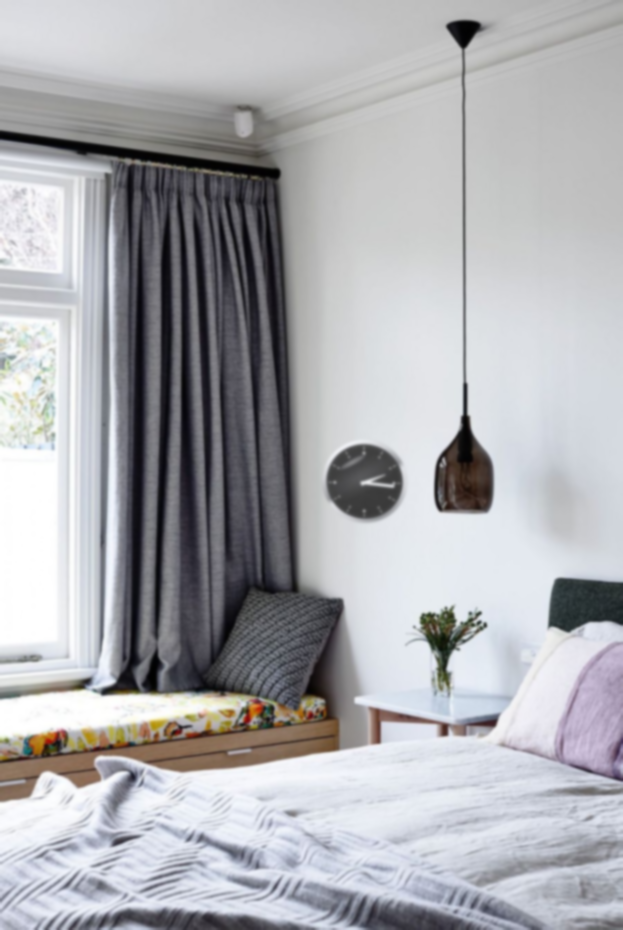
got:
2:16
